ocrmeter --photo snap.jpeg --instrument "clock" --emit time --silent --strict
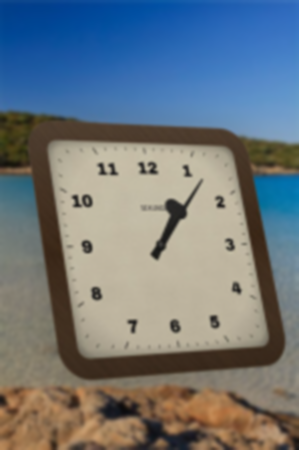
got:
1:07
